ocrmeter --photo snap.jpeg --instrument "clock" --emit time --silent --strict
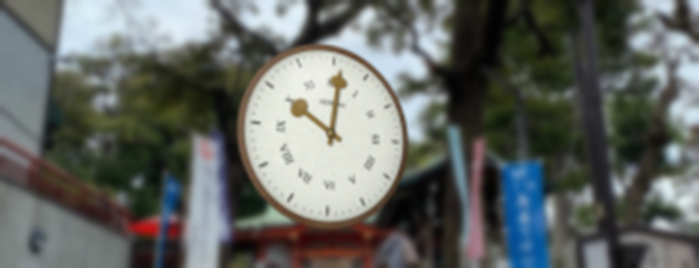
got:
10:01
